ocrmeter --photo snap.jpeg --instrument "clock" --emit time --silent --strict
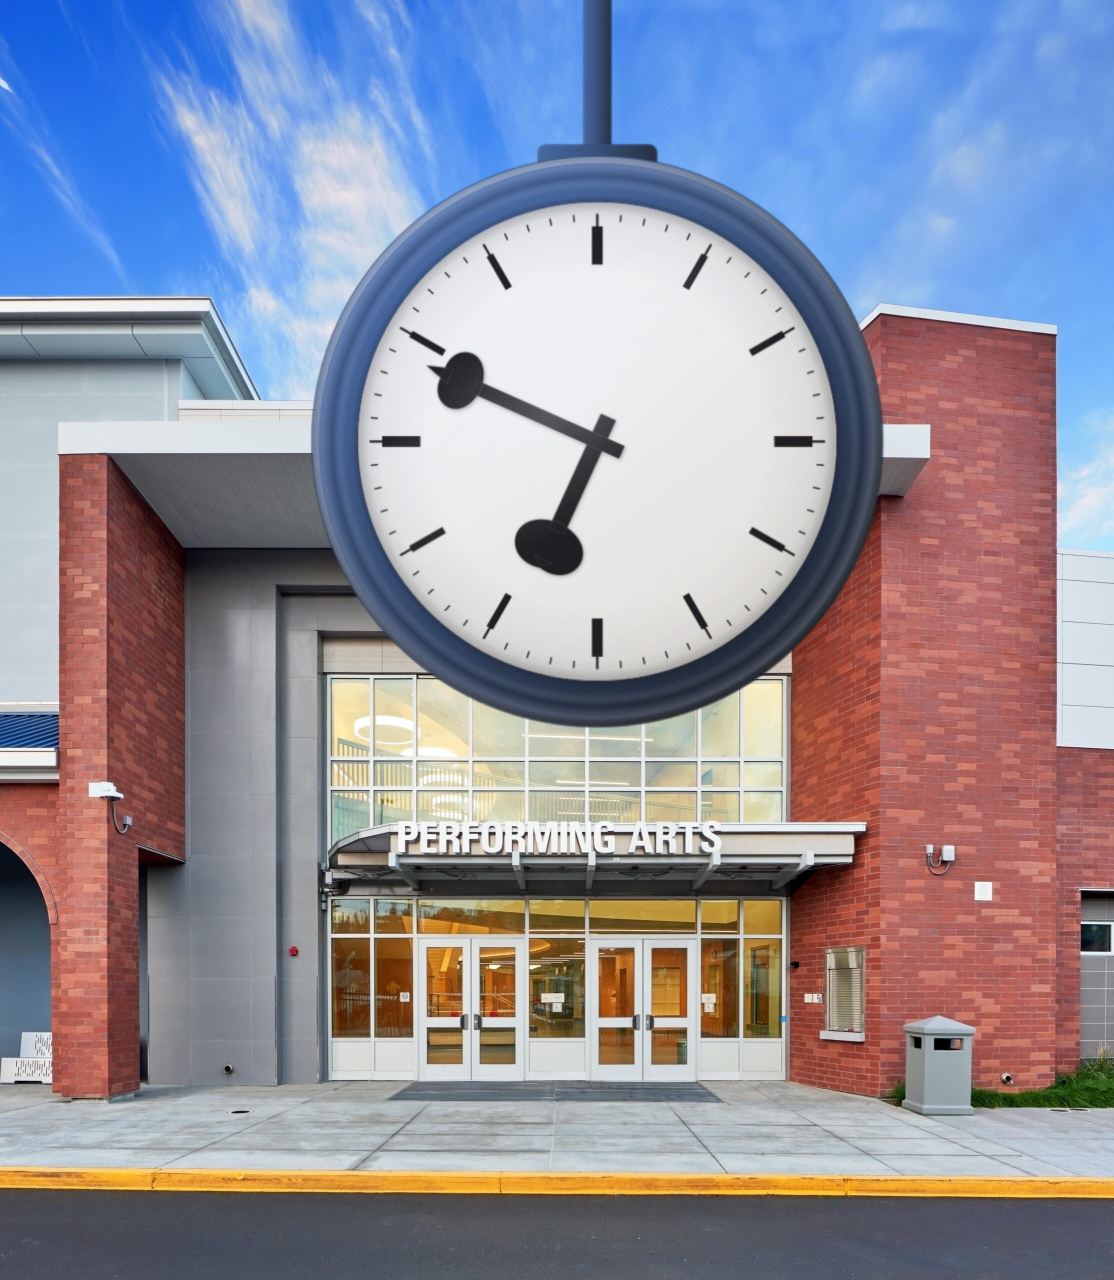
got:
6:49
